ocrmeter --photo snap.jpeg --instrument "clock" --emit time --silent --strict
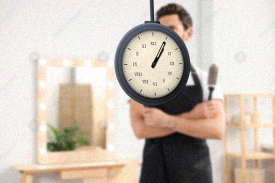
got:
1:05
